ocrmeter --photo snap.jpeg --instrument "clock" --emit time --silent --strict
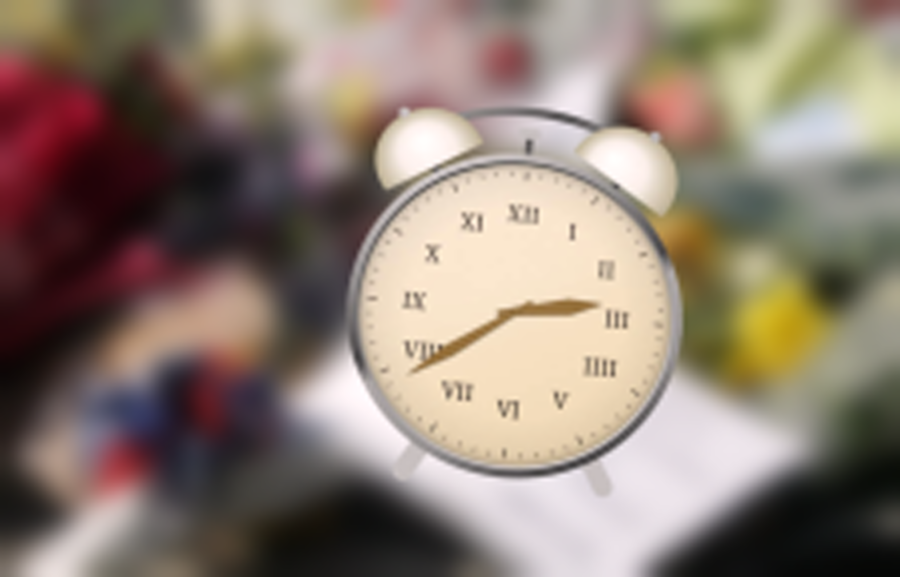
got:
2:39
